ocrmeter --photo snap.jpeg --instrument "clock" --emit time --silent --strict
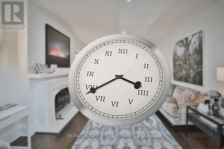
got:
3:39
